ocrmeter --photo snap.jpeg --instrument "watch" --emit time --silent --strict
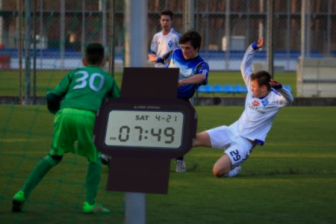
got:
7:49
